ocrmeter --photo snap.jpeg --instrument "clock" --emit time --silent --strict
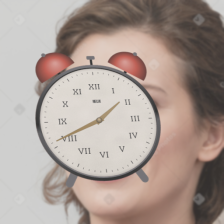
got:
1:41
